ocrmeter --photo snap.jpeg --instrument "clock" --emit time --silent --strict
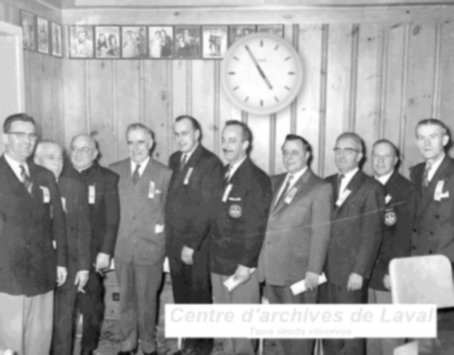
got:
4:55
